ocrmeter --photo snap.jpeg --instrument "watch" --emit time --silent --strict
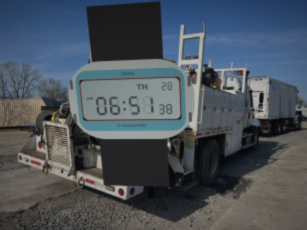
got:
6:51:38
